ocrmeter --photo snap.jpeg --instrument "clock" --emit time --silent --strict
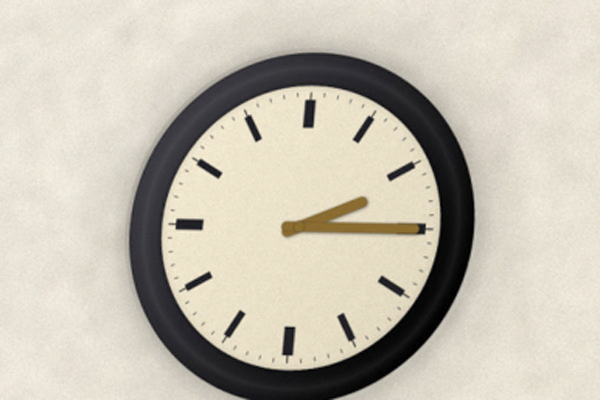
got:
2:15
